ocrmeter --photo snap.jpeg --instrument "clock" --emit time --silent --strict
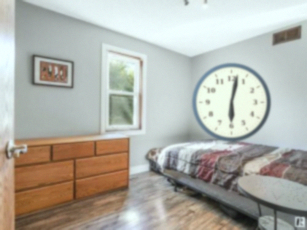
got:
6:02
